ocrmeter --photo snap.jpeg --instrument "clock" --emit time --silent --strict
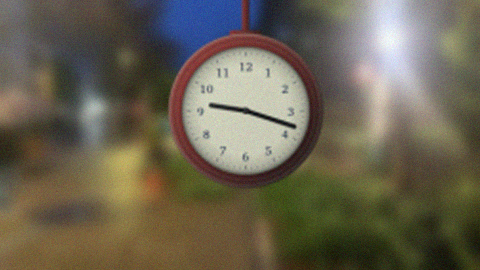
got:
9:18
